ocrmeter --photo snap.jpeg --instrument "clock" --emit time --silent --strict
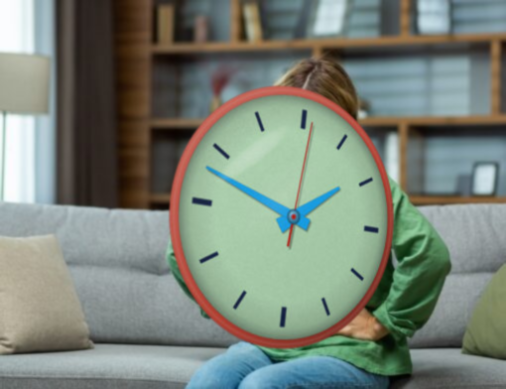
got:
1:48:01
